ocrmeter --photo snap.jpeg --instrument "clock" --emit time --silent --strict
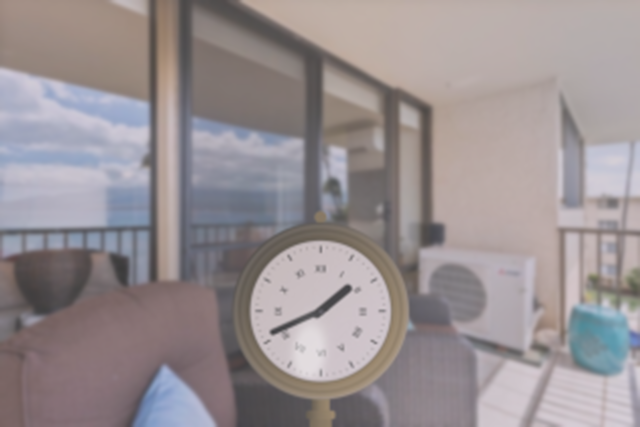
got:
1:41
